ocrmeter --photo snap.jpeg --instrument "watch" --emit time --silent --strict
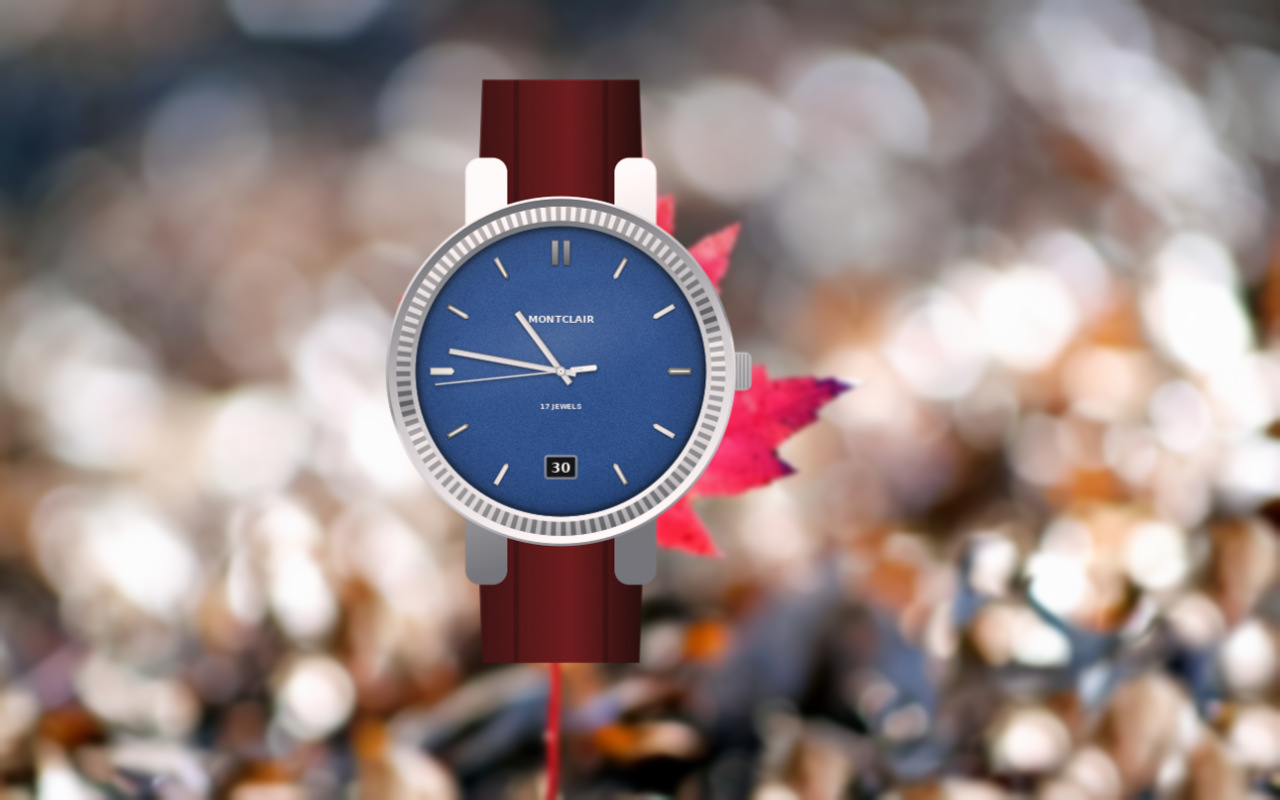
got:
10:46:44
